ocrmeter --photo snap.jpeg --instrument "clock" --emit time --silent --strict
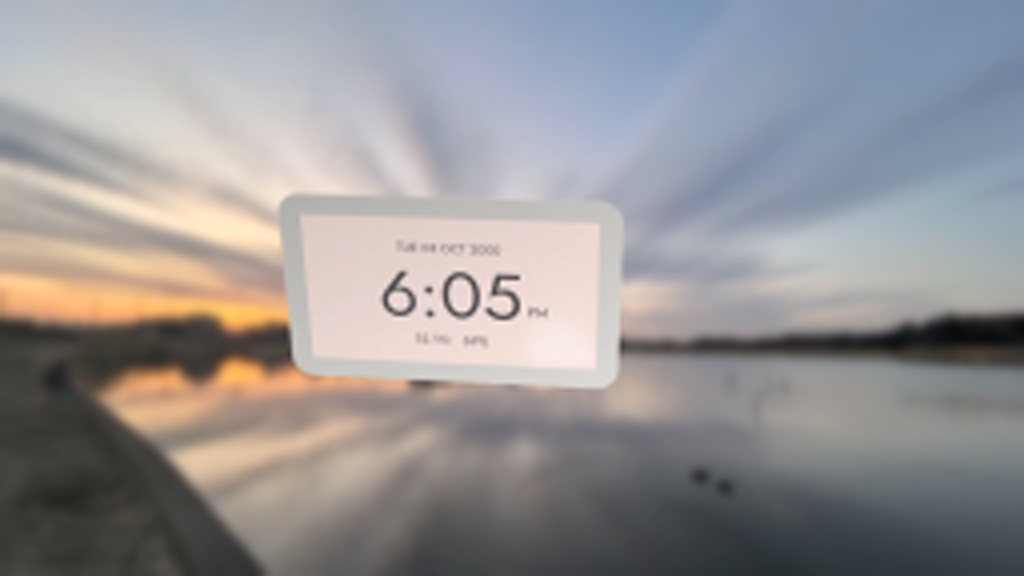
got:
6:05
